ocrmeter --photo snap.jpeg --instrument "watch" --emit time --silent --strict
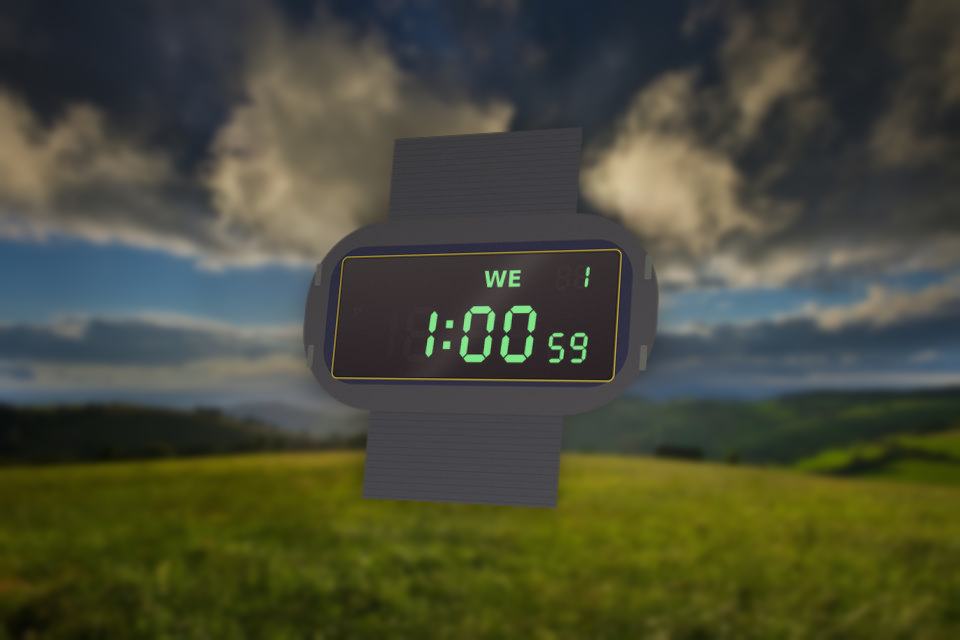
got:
1:00:59
